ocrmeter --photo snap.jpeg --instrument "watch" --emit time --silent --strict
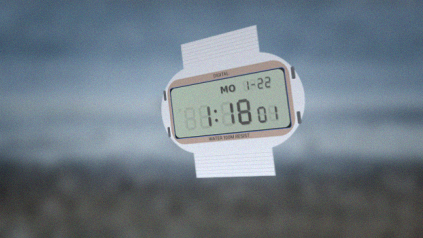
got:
1:18:01
